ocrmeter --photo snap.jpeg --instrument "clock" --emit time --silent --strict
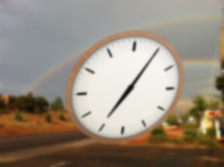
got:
7:05
